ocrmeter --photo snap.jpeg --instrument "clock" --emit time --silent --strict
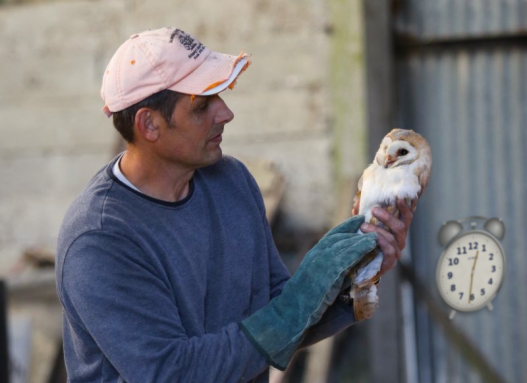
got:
12:31
